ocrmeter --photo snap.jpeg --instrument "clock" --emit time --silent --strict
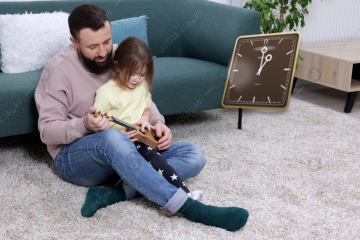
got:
1:00
